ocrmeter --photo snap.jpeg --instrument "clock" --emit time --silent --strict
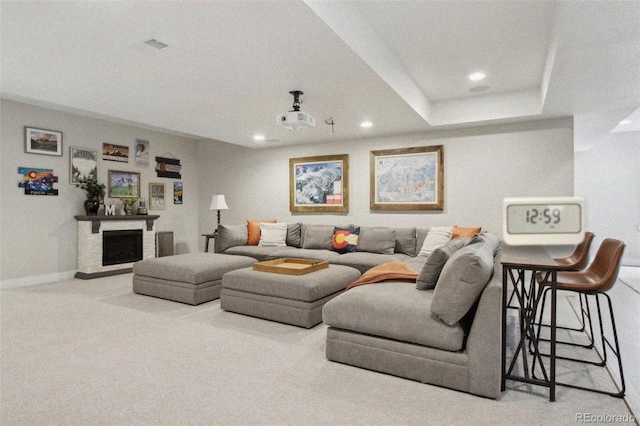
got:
12:59
